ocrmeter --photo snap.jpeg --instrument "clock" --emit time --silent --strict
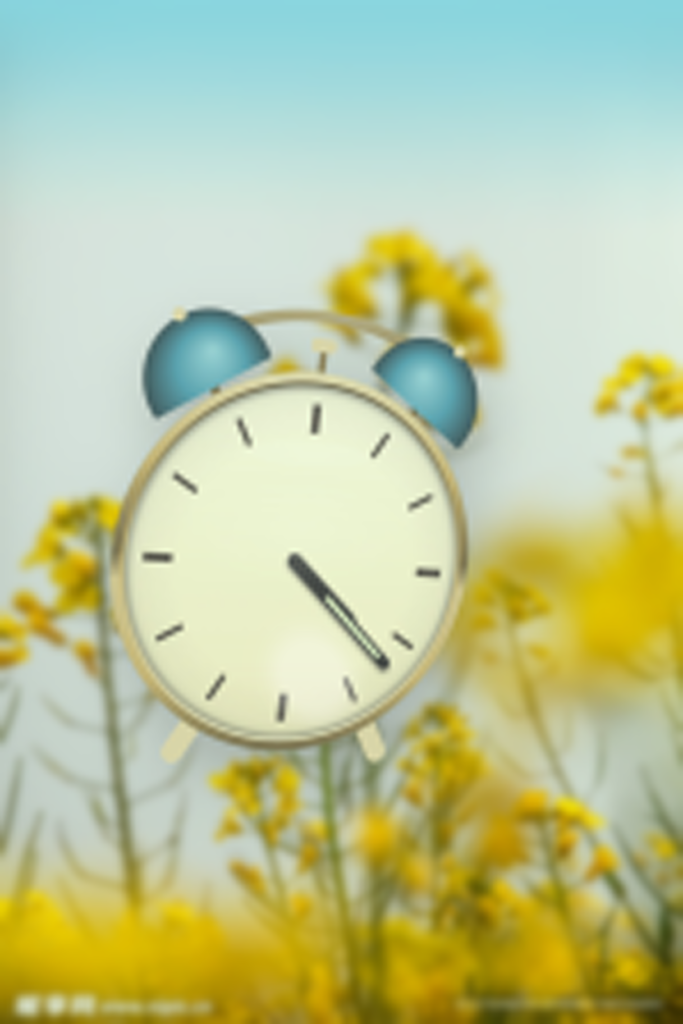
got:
4:22
